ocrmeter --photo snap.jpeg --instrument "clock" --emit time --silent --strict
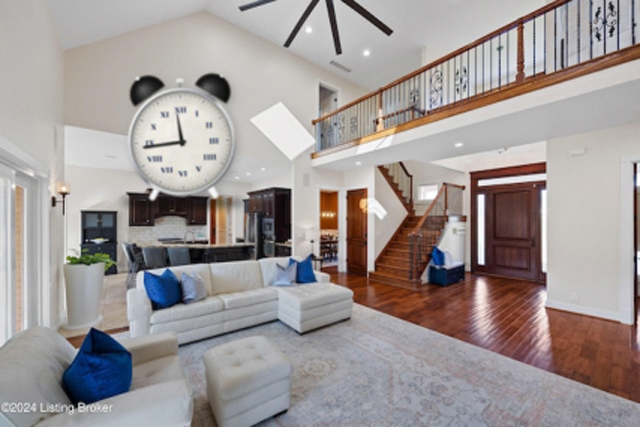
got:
11:44
